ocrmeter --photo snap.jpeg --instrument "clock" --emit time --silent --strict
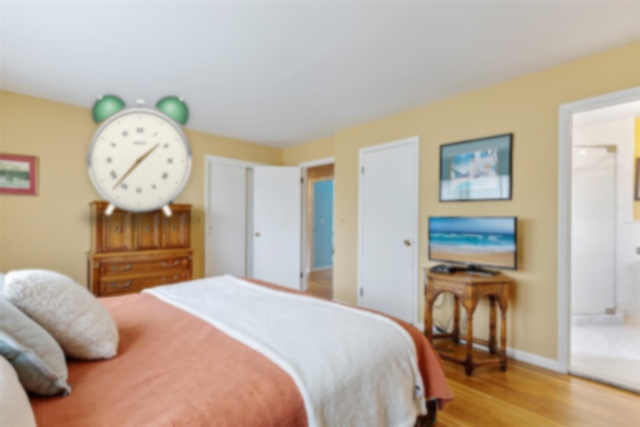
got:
1:37
